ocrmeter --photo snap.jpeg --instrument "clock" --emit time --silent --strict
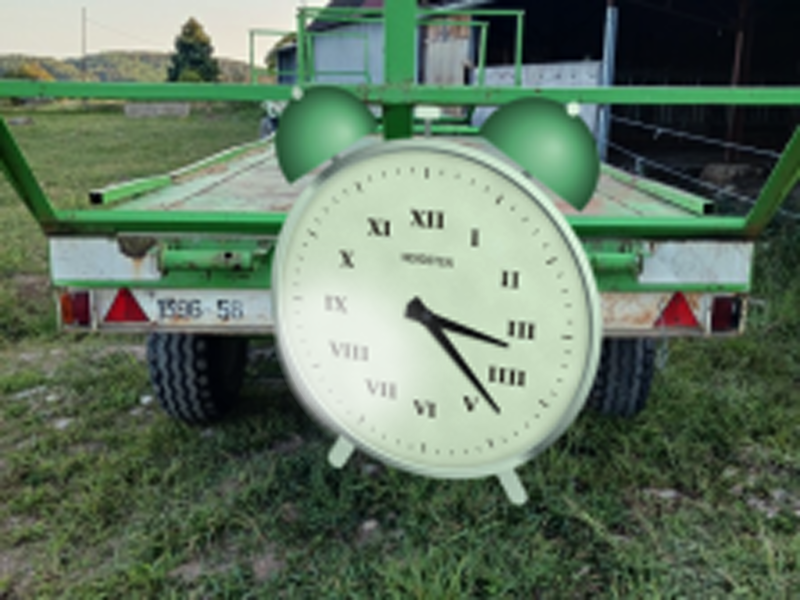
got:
3:23
